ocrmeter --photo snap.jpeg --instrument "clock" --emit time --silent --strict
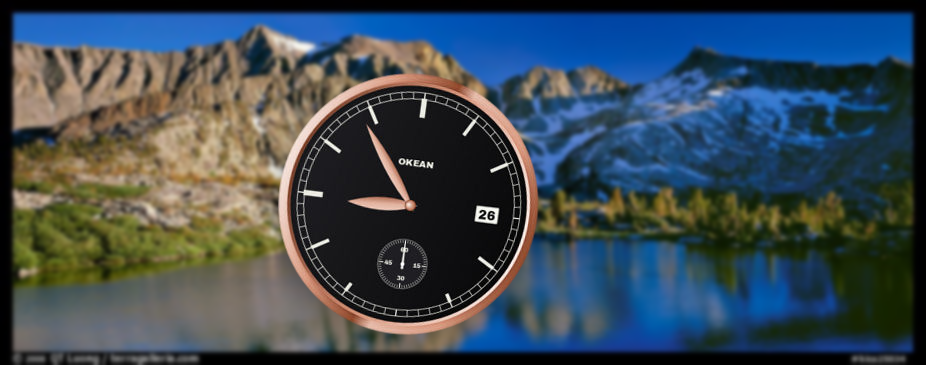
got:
8:54
